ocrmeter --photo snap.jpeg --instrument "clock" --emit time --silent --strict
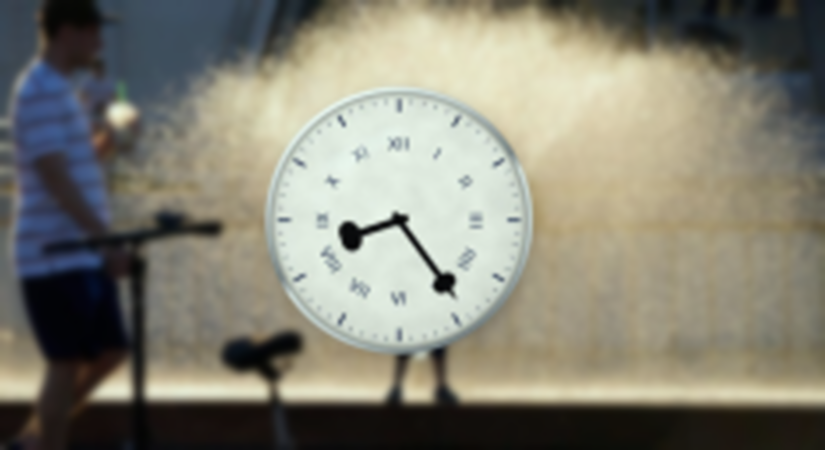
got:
8:24
